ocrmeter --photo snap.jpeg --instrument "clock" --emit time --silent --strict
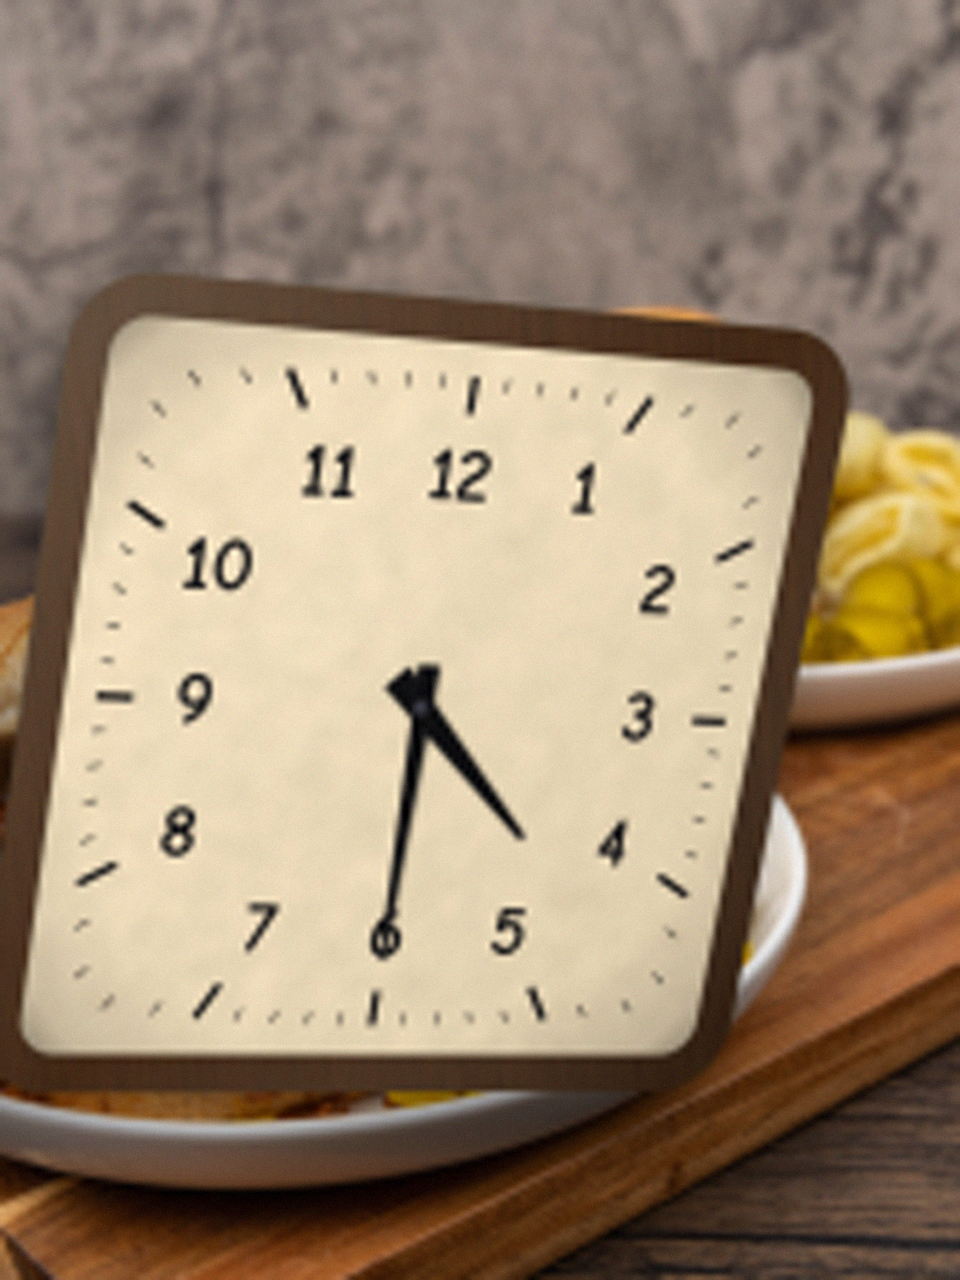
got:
4:30
